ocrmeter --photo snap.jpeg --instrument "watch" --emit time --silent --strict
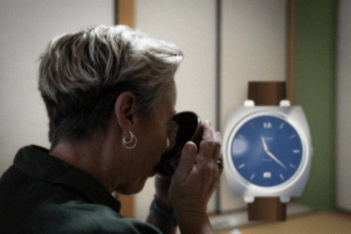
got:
11:22
